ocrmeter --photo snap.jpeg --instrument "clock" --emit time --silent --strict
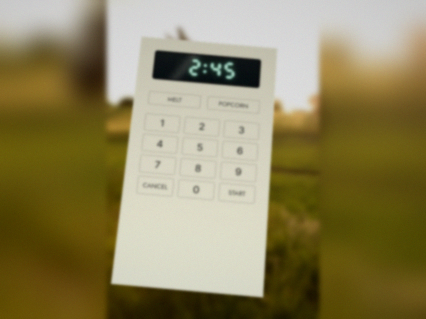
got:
2:45
